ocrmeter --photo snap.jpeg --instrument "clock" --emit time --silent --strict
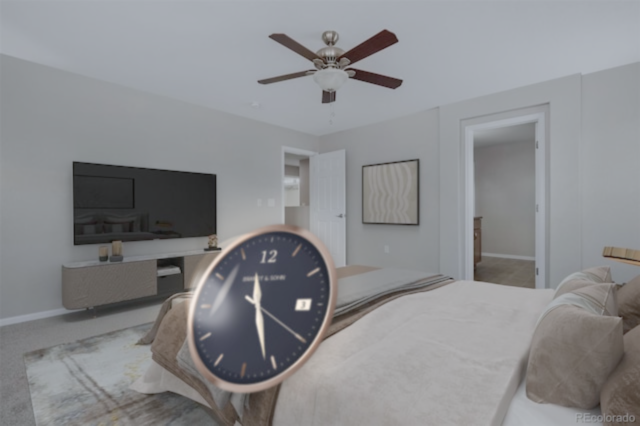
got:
11:26:20
